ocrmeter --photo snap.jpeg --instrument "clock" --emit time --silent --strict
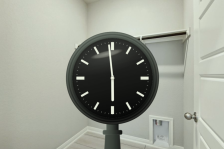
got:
5:59
